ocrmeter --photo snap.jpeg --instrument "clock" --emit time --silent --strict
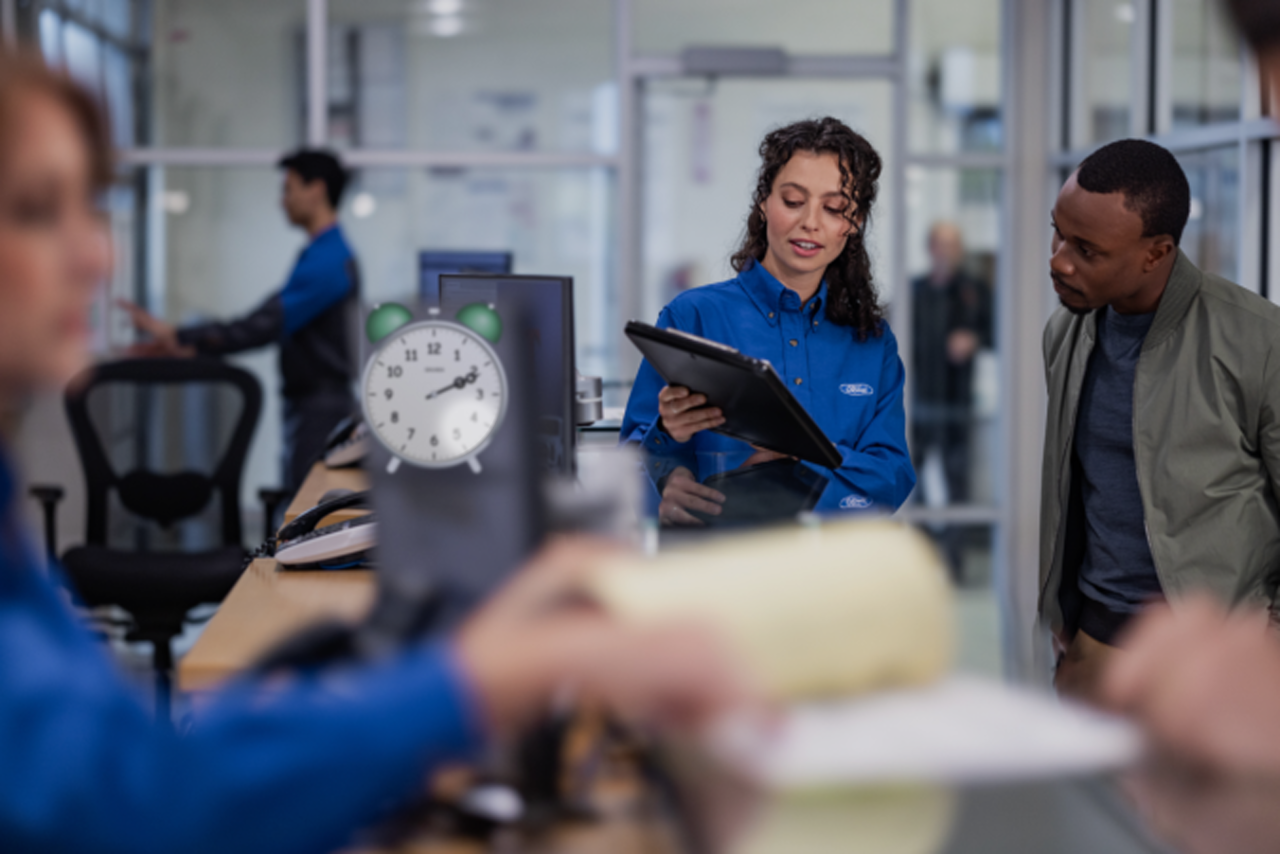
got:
2:11
